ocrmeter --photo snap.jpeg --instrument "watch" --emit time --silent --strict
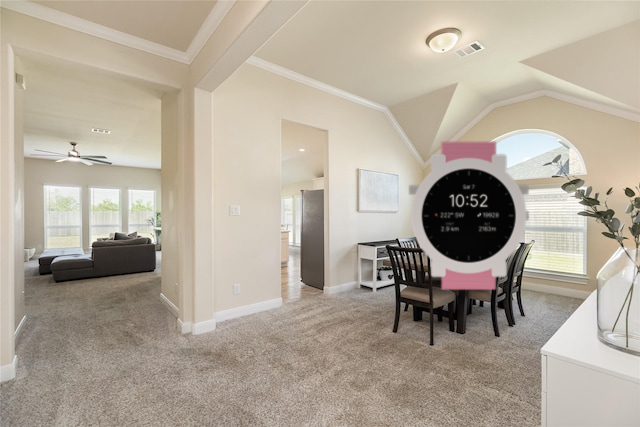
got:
10:52
